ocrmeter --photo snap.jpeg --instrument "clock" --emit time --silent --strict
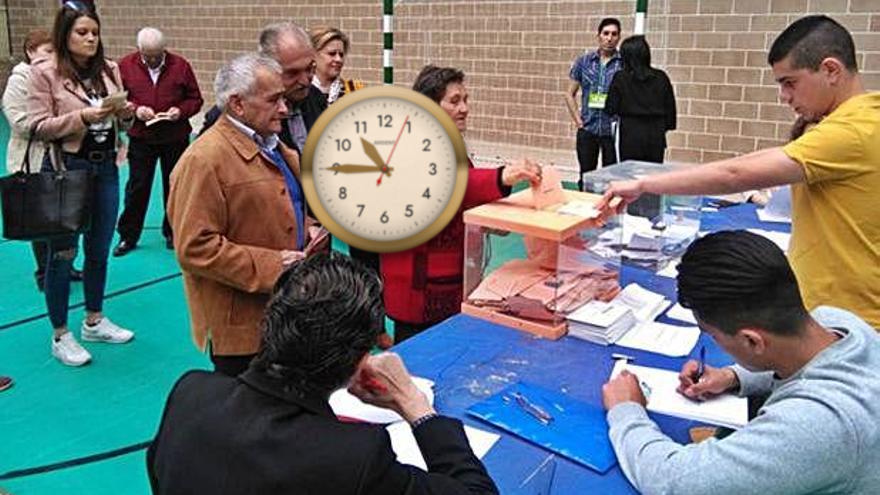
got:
10:45:04
